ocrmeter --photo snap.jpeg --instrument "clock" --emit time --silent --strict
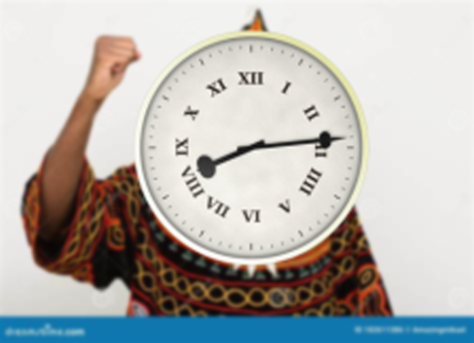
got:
8:14
